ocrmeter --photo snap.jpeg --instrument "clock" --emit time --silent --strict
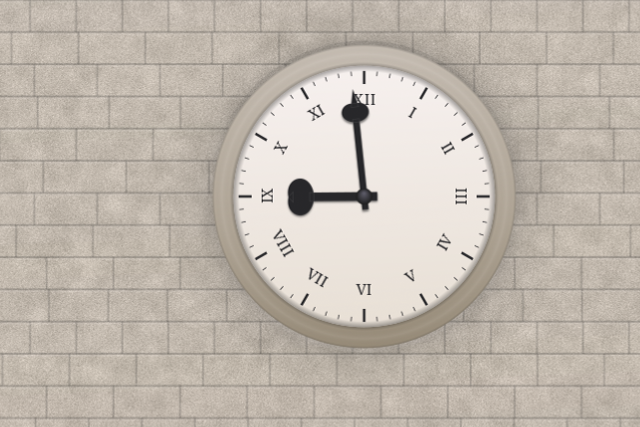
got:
8:59
